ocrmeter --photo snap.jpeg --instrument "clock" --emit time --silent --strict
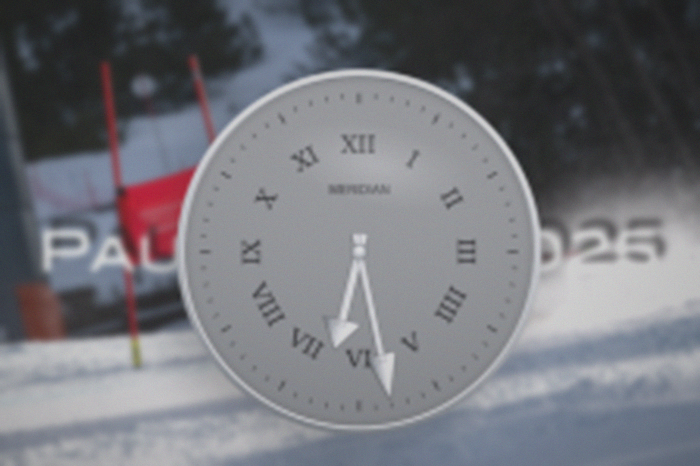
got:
6:28
